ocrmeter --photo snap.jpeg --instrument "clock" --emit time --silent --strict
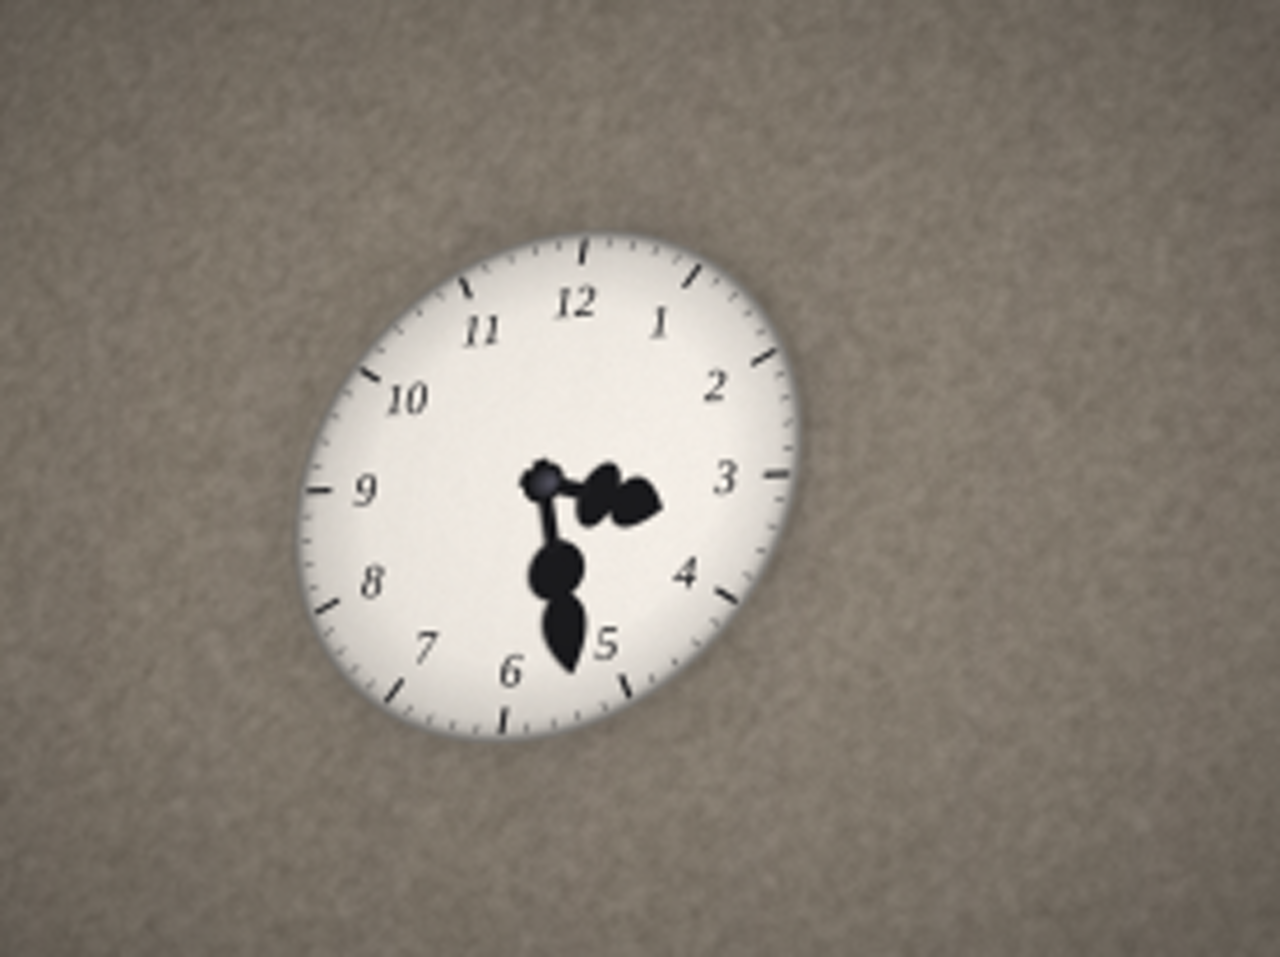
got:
3:27
